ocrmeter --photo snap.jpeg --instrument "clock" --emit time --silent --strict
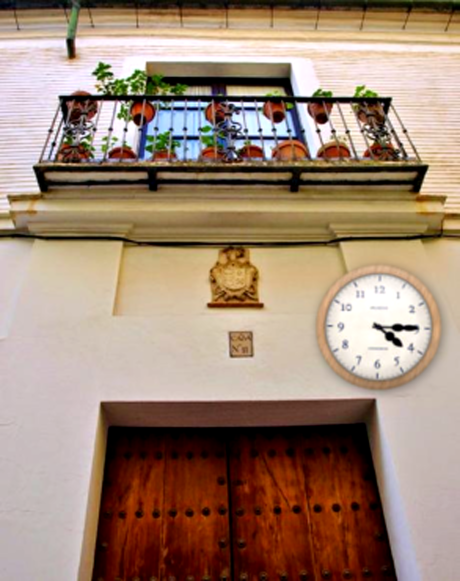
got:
4:15
